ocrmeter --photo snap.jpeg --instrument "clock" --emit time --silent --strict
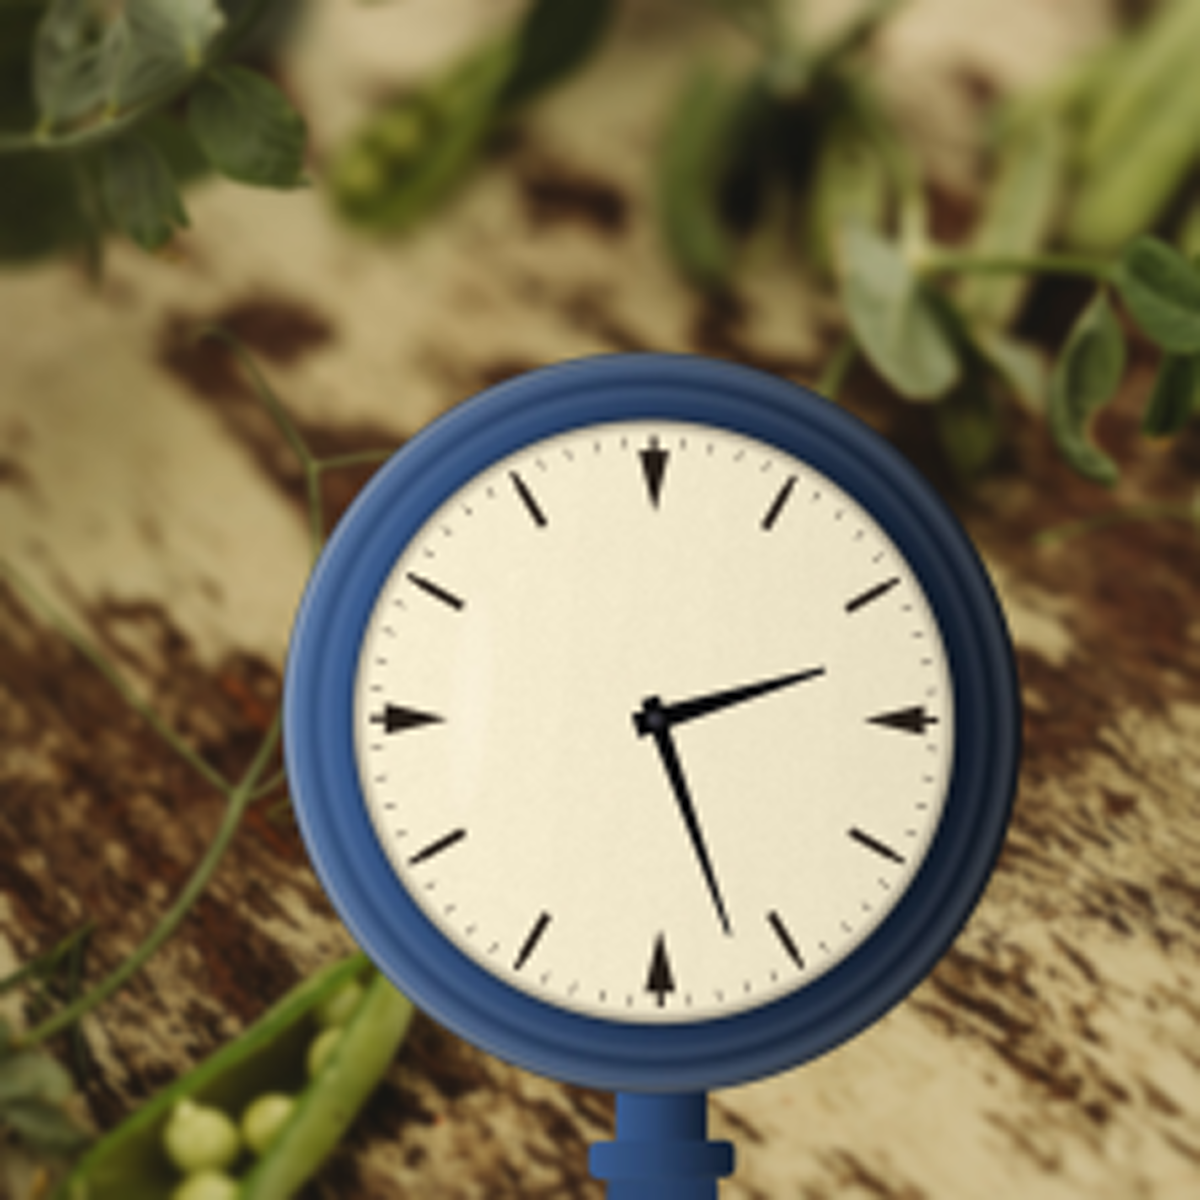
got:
2:27
